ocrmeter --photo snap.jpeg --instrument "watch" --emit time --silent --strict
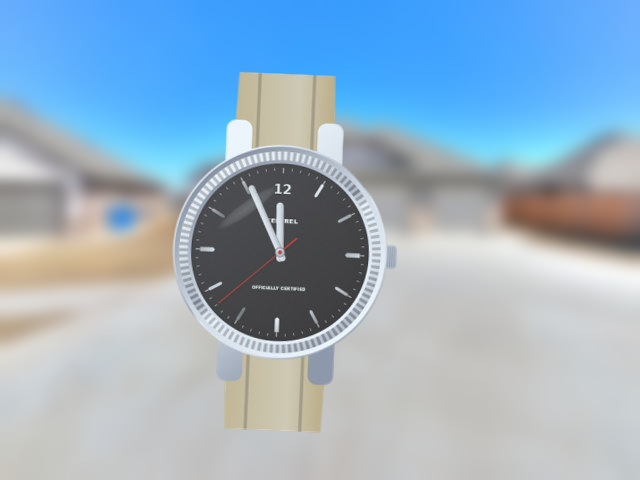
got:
11:55:38
